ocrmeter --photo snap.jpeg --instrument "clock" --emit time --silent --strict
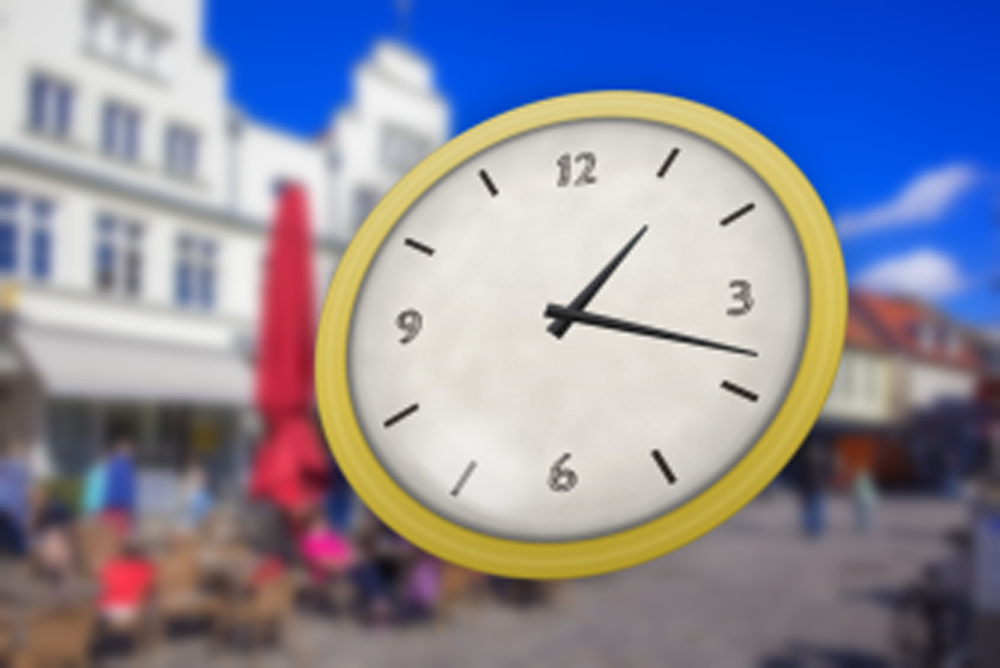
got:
1:18
